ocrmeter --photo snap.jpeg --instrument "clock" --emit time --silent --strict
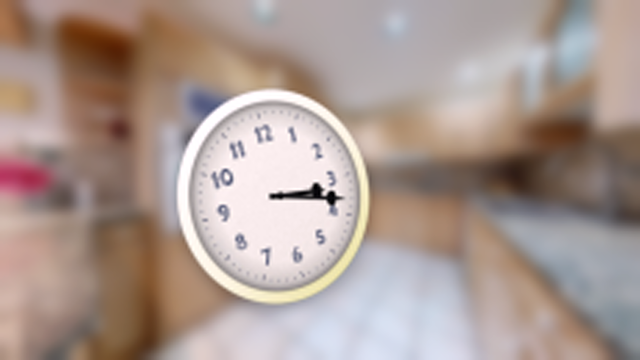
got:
3:18
